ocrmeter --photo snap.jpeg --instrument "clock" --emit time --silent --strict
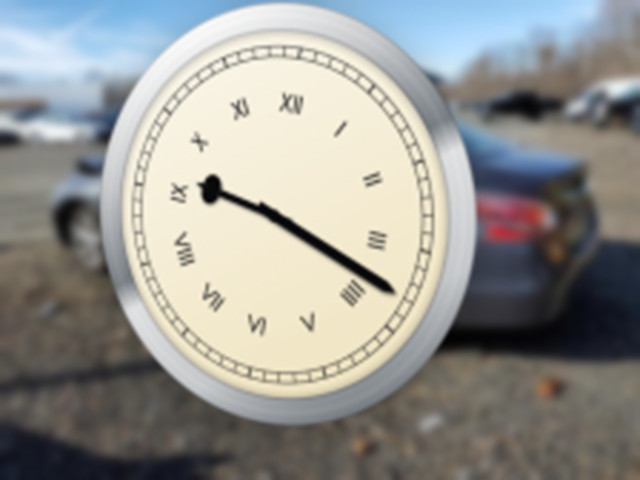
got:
9:18
